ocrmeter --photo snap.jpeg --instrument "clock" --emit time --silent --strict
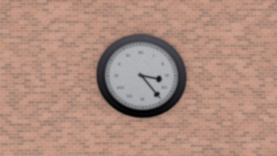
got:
3:24
